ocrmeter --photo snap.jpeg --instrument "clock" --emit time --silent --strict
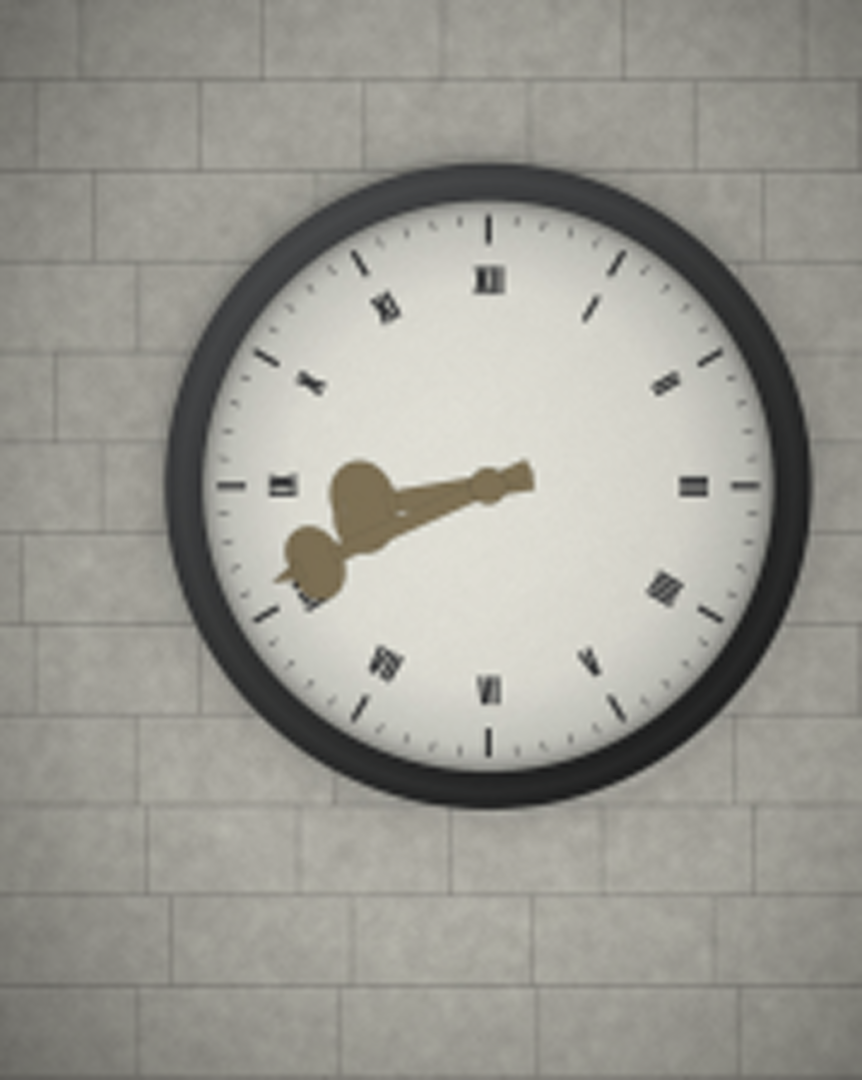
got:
8:41
